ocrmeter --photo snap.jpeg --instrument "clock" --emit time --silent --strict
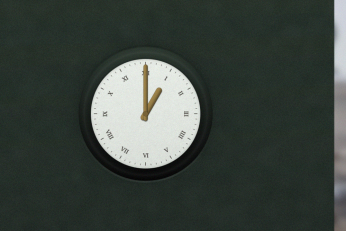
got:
1:00
